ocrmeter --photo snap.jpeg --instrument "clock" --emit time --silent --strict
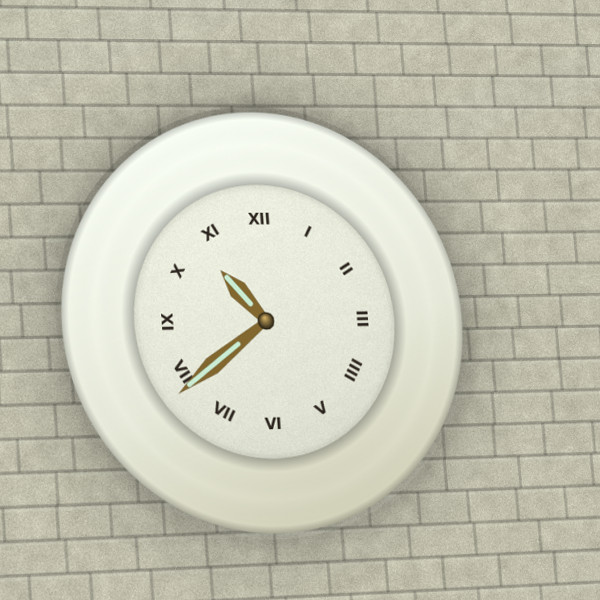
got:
10:39
